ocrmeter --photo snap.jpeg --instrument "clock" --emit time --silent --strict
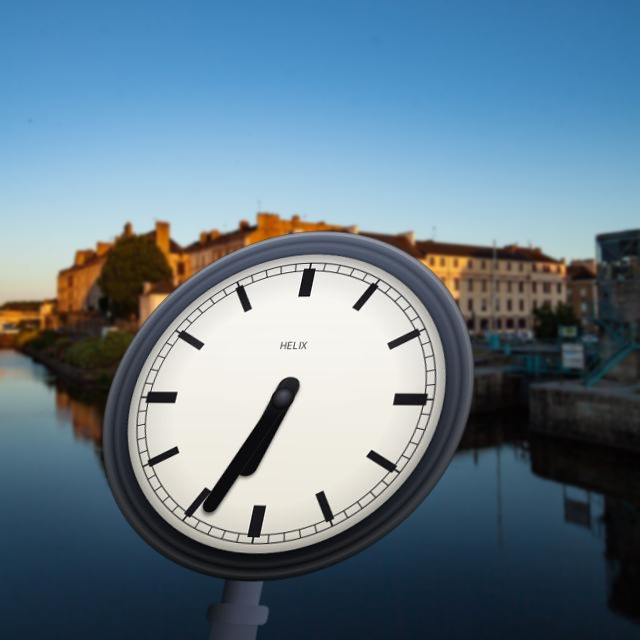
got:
6:34
